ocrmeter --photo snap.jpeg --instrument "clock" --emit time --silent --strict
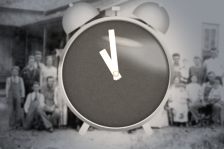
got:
10:59
